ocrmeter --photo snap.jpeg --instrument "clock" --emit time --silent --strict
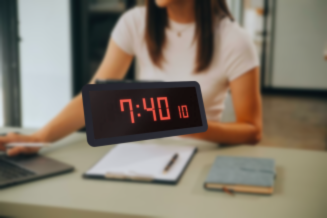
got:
7:40:10
